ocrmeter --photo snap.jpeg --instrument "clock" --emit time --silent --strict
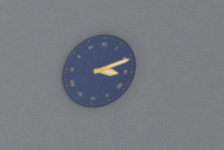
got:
3:11
